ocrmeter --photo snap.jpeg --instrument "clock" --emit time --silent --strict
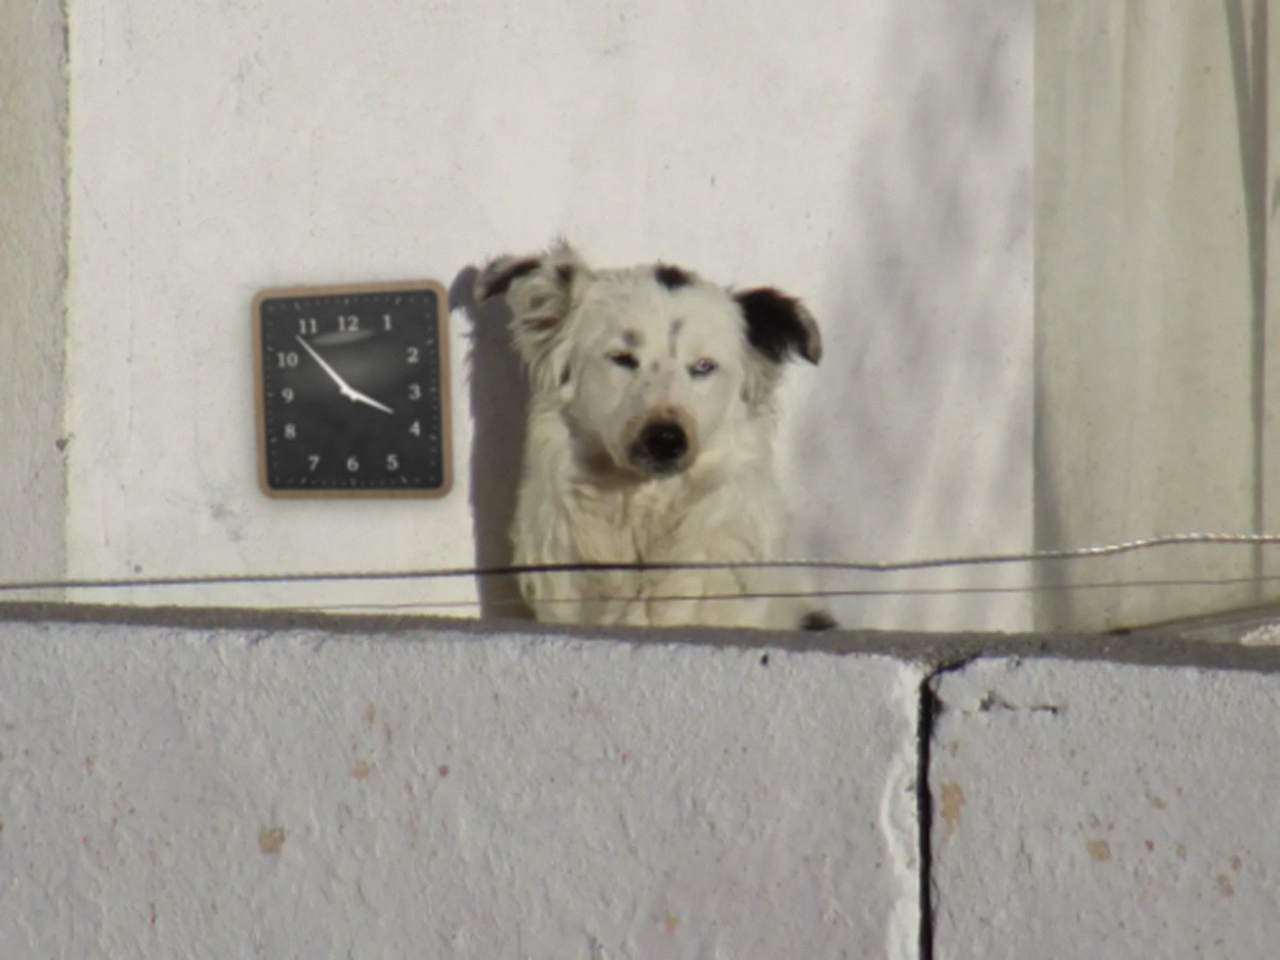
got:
3:53
